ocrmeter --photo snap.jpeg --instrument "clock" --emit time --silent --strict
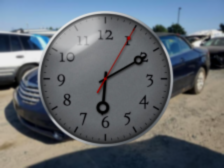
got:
6:10:05
